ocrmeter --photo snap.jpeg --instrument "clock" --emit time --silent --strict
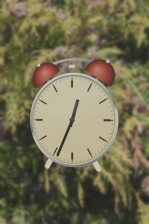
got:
12:34
